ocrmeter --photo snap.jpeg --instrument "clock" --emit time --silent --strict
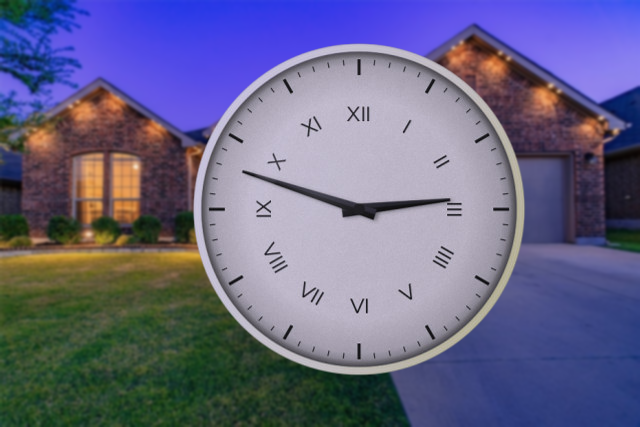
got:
2:48
